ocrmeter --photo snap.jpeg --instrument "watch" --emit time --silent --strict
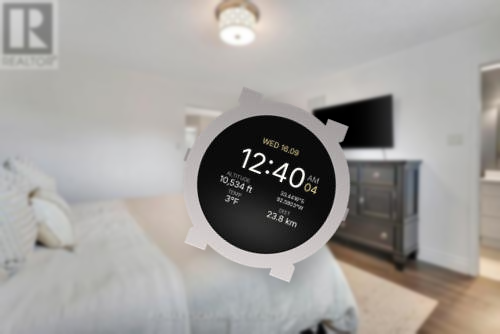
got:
12:40:04
